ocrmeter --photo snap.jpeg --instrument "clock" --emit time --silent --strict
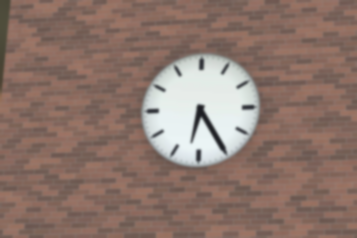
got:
6:25
